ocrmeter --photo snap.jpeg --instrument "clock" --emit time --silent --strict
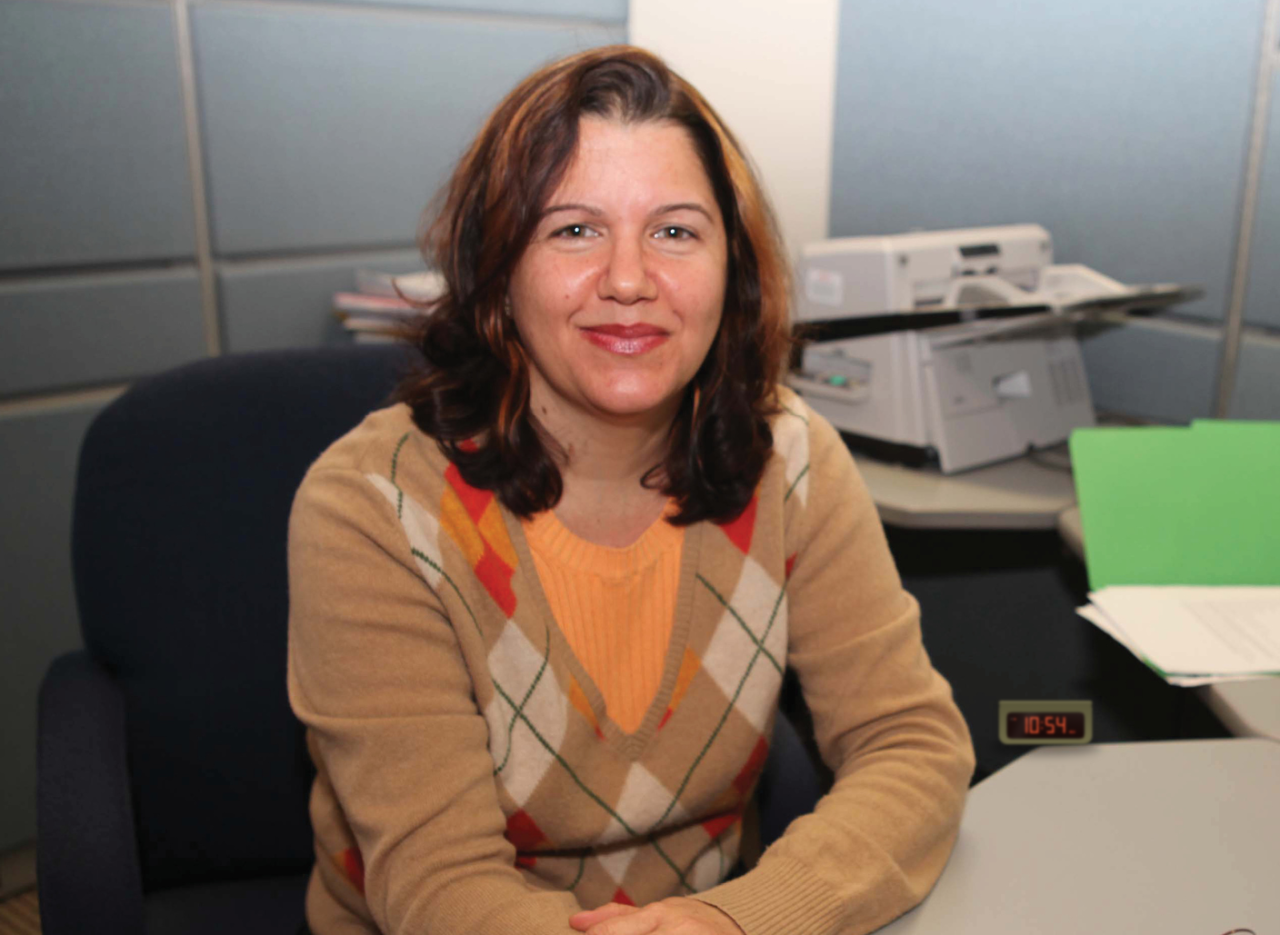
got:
10:54
